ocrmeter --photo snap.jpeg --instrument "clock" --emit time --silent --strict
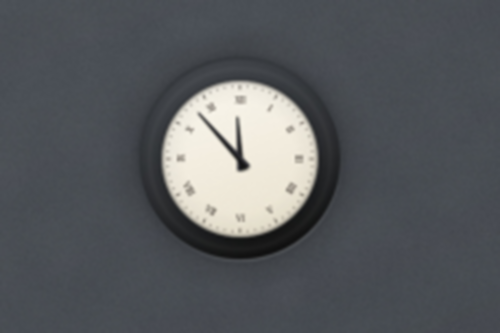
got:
11:53
